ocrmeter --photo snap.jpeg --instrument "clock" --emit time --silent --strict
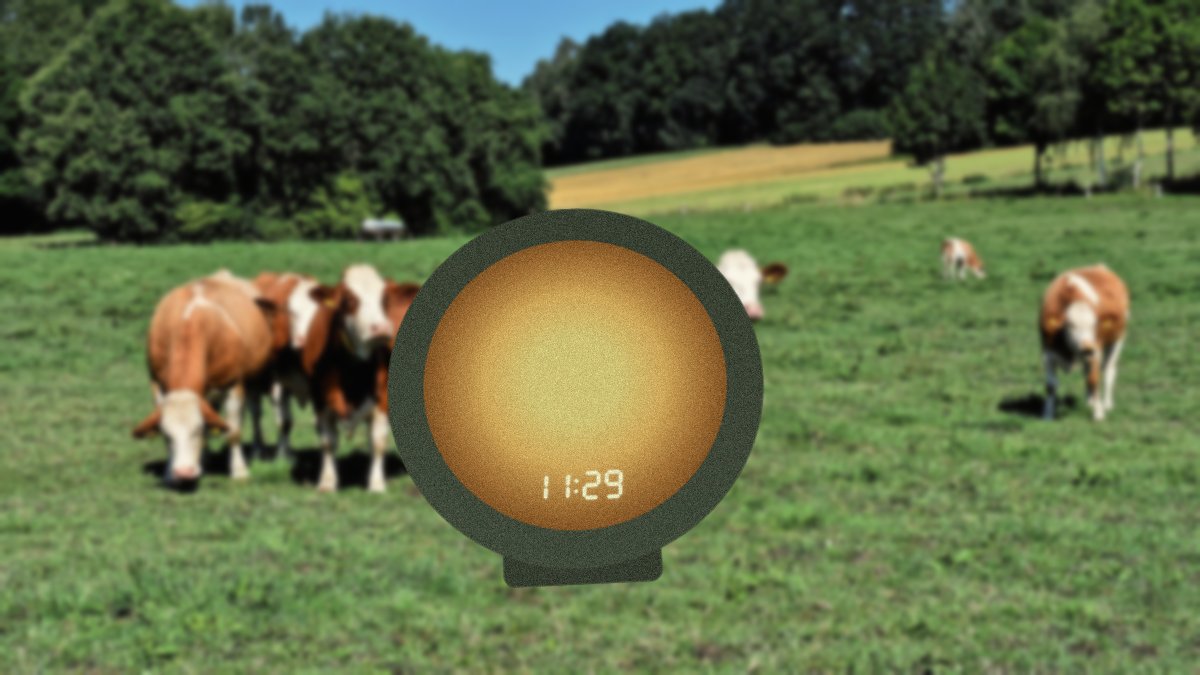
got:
11:29
